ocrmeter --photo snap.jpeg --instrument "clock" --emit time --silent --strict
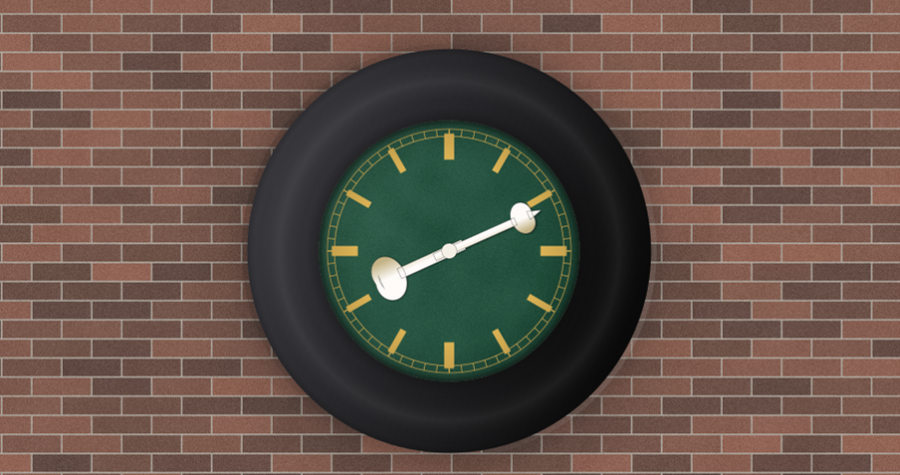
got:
8:11
